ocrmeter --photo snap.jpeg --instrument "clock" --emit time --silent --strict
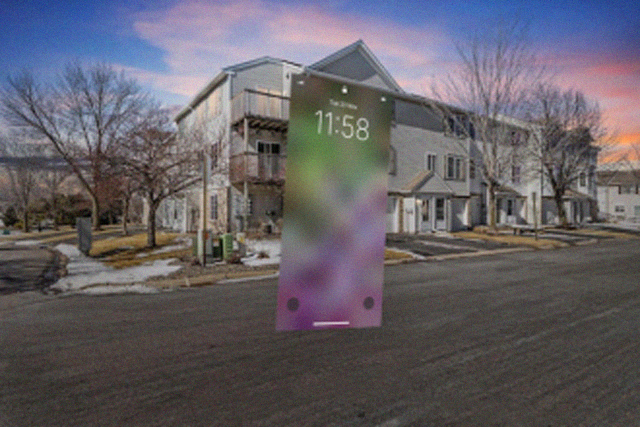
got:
11:58
